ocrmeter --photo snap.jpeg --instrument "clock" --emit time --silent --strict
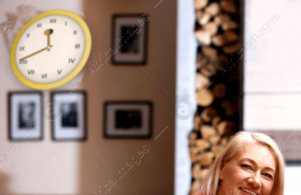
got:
11:41
